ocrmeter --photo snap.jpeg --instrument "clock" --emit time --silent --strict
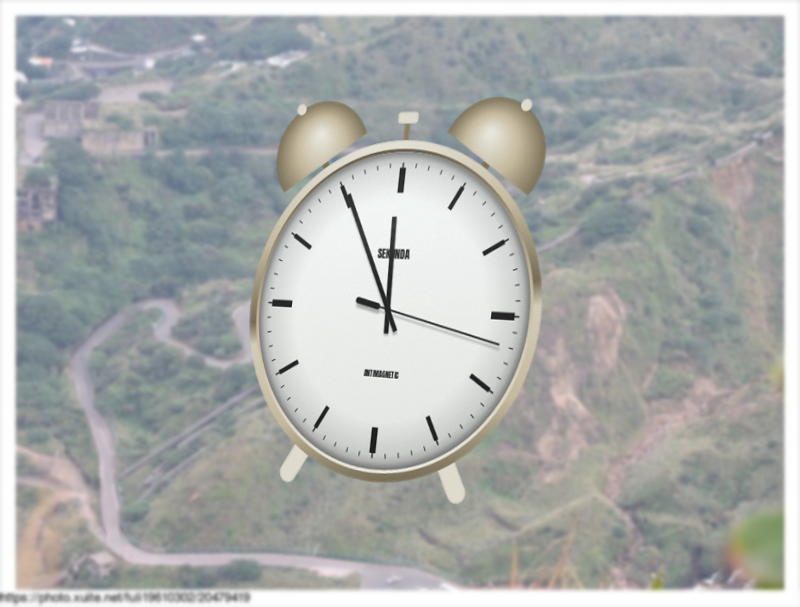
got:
11:55:17
